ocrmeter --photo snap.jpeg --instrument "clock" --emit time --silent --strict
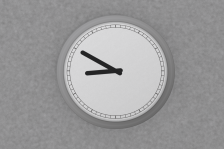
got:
8:50
